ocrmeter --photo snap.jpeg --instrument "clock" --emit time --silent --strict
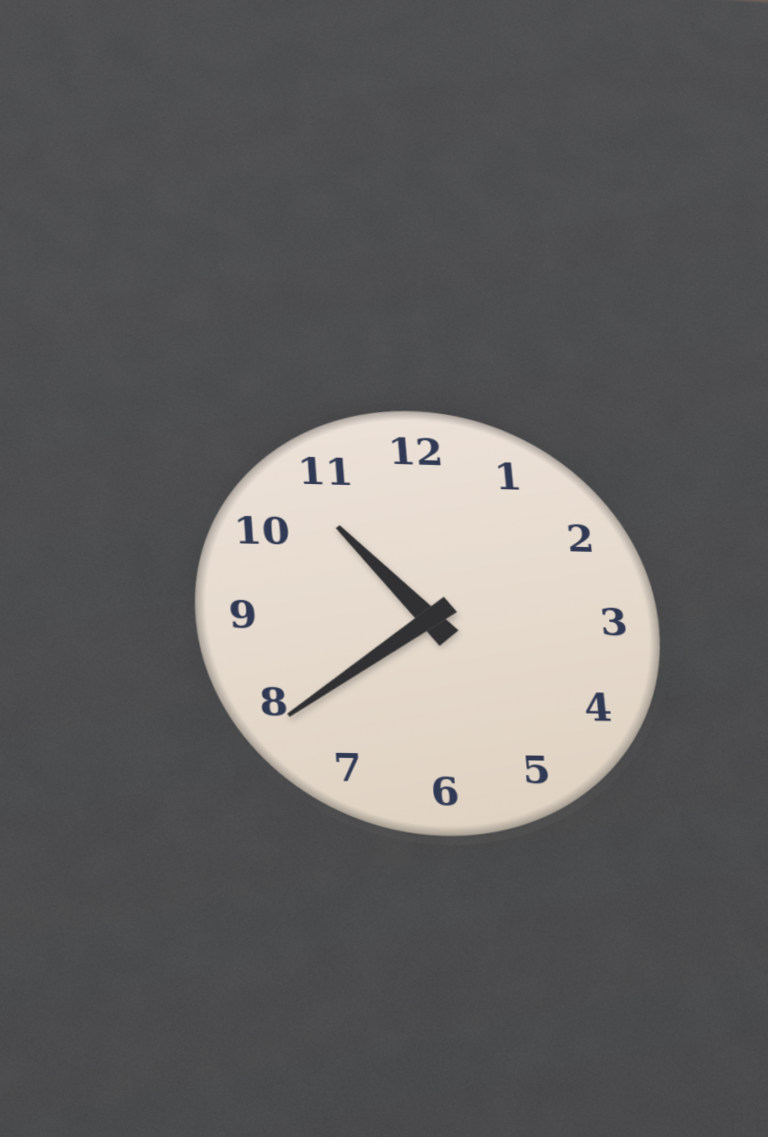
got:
10:39
